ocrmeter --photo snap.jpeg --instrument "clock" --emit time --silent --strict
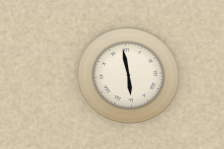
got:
5:59
